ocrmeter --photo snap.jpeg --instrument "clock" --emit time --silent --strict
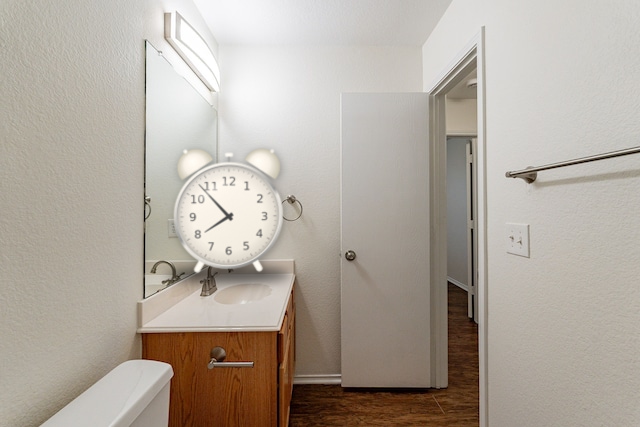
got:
7:53
